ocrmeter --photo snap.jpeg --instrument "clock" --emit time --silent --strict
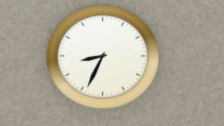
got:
8:34
